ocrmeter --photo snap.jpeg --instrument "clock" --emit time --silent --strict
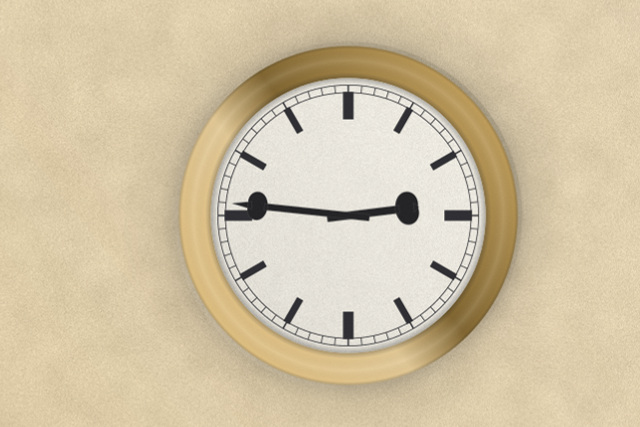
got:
2:46
